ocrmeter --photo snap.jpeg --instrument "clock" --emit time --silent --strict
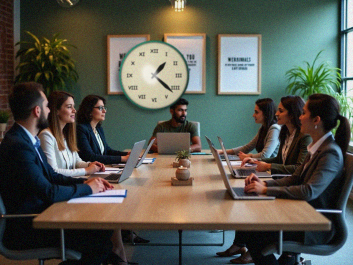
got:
1:22
